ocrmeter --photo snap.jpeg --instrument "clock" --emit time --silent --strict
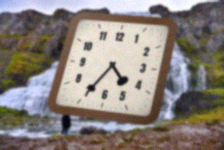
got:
4:35
